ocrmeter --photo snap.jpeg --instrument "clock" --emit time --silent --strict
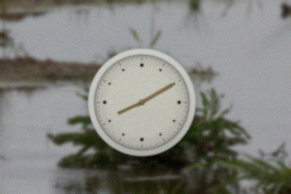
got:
8:10
